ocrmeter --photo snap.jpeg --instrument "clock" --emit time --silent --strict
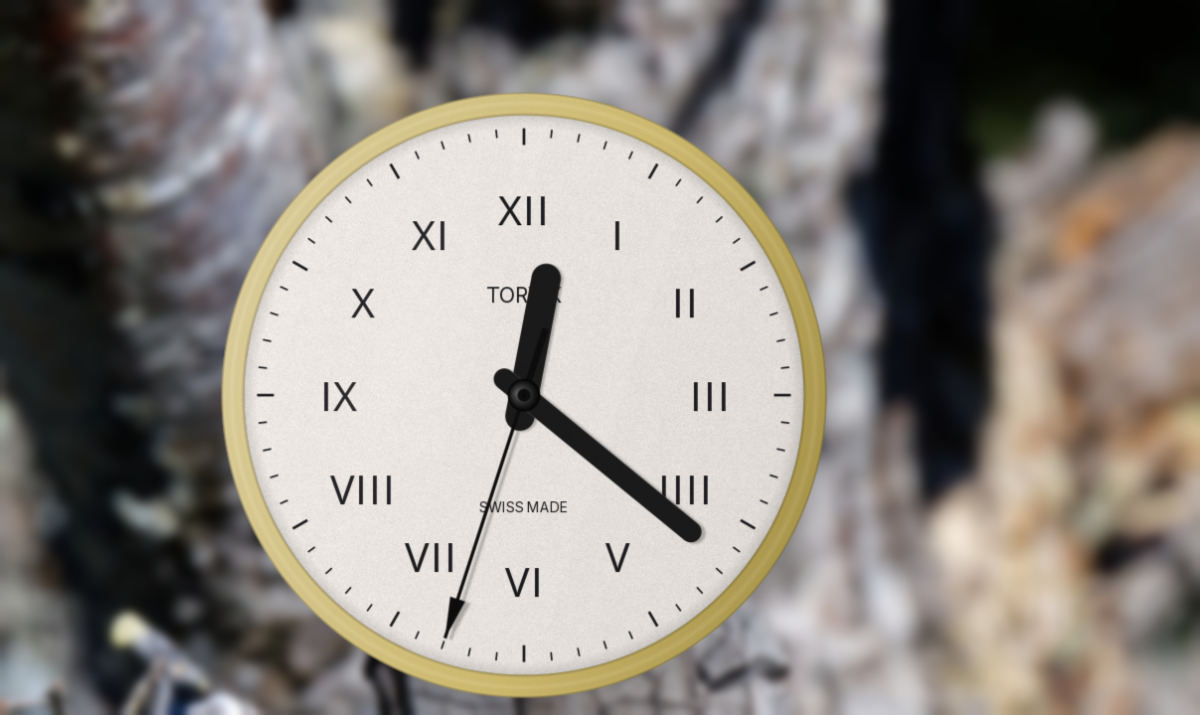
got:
12:21:33
